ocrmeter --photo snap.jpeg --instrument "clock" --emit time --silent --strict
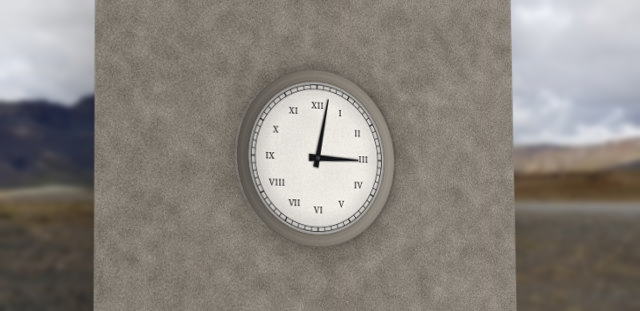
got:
3:02
